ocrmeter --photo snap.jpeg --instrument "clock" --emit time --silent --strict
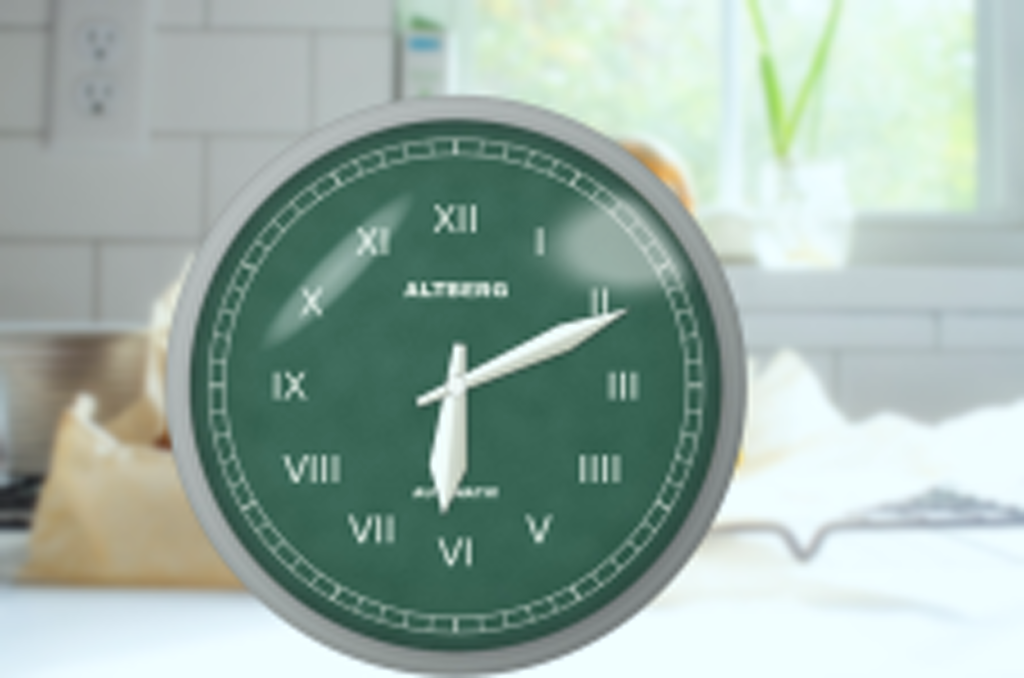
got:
6:11
